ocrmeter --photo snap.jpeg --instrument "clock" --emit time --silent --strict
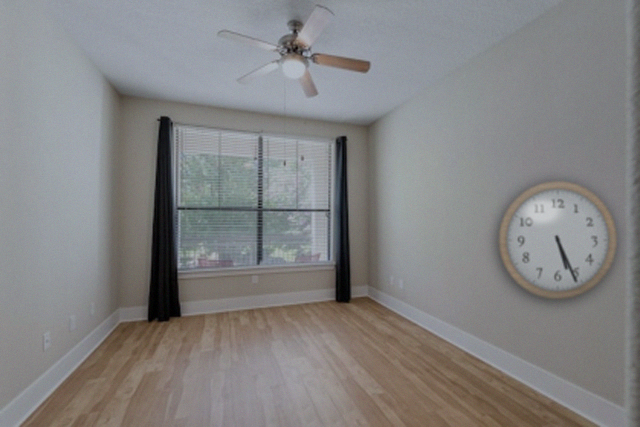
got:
5:26
